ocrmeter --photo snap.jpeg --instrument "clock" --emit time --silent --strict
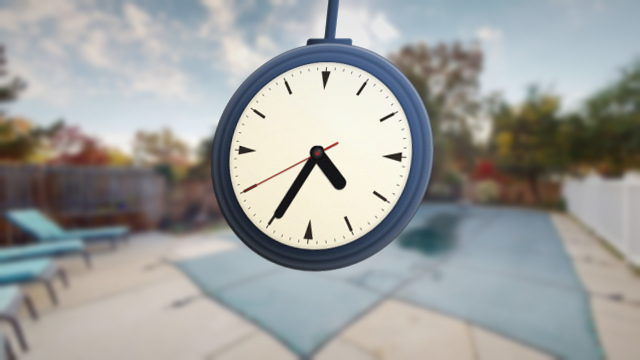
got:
4:34:40
